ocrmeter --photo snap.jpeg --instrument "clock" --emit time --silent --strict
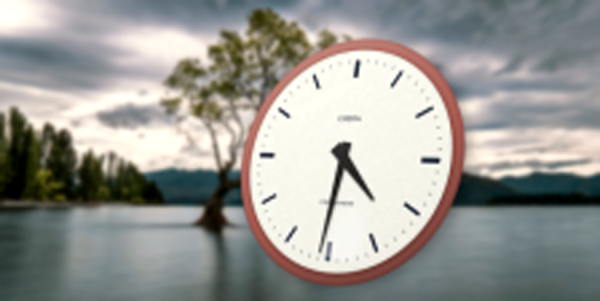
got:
4:31
